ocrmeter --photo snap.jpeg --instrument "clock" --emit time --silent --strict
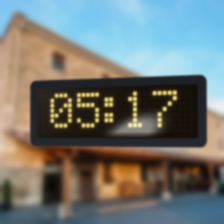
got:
5:17
